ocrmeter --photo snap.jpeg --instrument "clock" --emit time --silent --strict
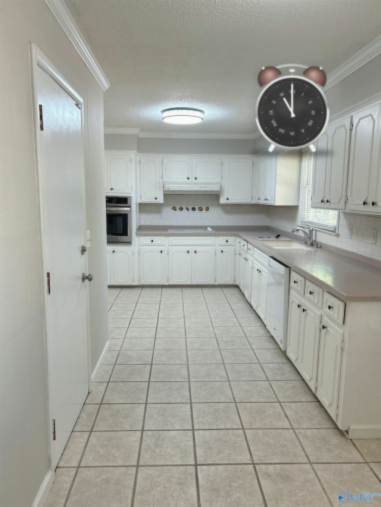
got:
11:00
